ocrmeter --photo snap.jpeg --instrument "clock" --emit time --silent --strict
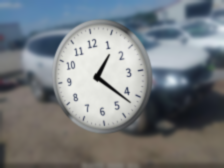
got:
1:22
